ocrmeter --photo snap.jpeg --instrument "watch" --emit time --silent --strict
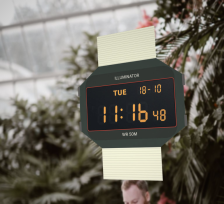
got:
11:16:48
